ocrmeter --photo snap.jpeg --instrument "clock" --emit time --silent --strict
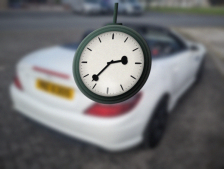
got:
2:37
